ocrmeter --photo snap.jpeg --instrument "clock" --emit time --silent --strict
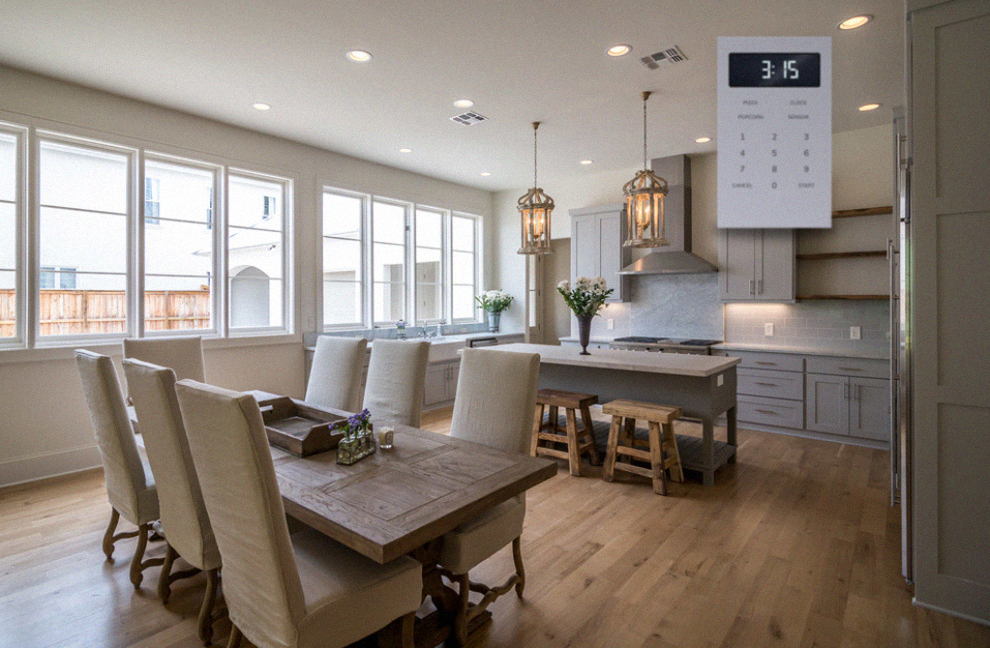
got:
3:15
